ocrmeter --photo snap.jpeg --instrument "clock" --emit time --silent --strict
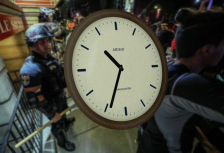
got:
10:34
